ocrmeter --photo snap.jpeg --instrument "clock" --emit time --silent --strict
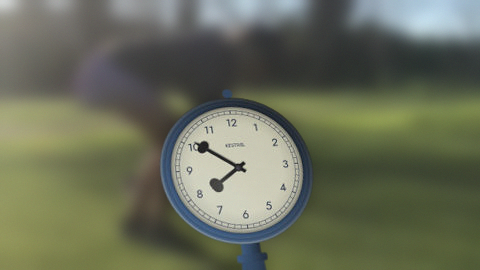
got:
7:51
